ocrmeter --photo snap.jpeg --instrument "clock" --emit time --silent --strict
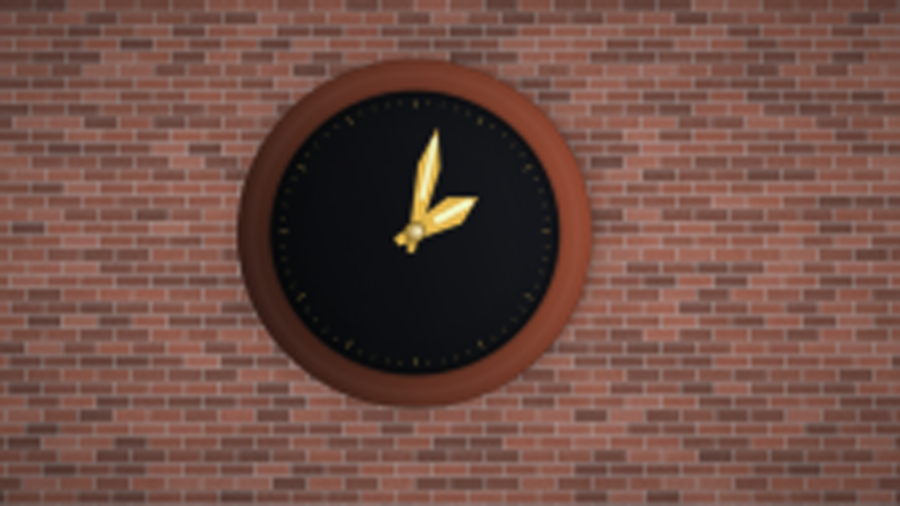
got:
2:02
